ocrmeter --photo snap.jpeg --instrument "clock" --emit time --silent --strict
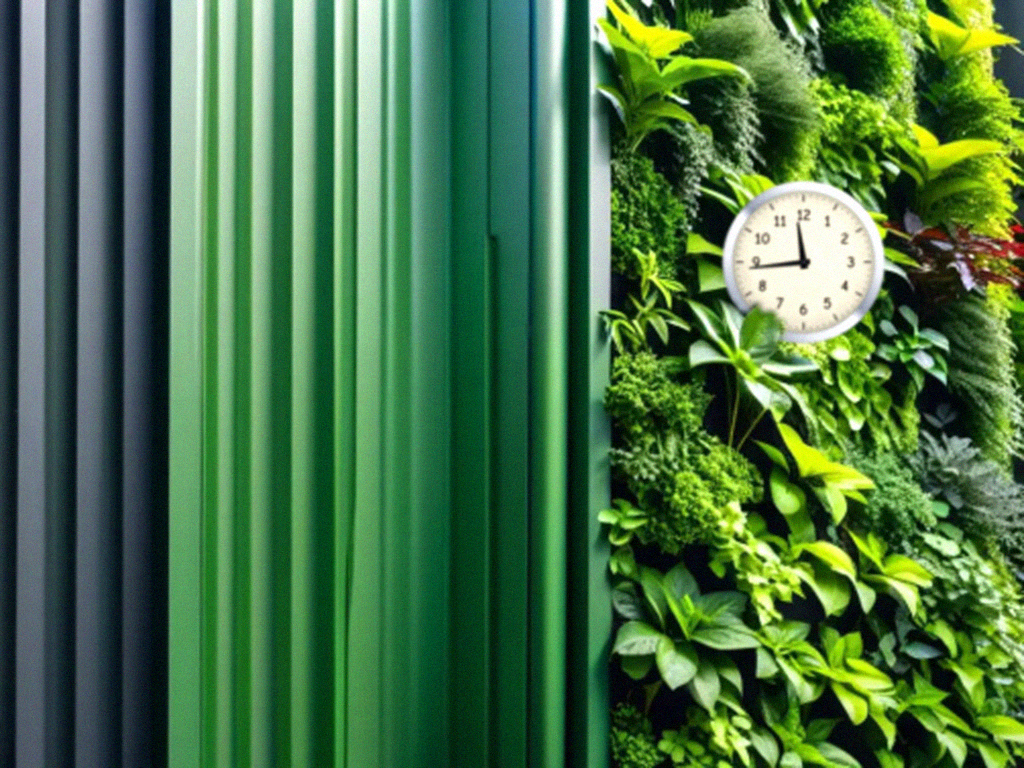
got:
11:44
